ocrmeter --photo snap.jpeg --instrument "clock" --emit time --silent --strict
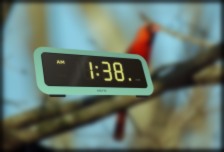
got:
1:38
